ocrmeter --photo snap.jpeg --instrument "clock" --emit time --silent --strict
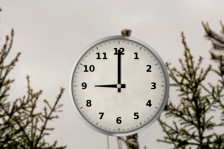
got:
9:00
